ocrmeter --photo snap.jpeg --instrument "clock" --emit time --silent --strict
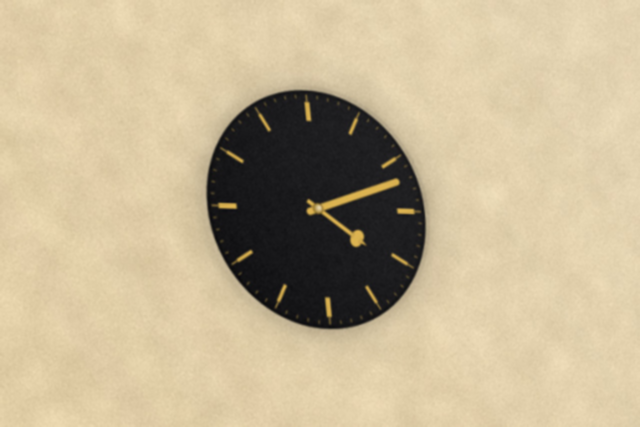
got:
4:12
